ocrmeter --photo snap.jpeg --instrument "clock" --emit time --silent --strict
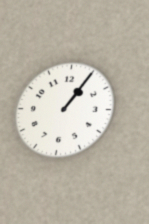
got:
1:05
